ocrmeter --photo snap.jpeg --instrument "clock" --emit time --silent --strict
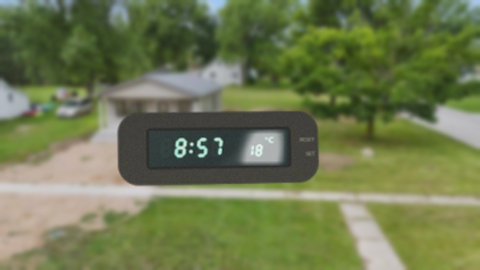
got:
8:57
